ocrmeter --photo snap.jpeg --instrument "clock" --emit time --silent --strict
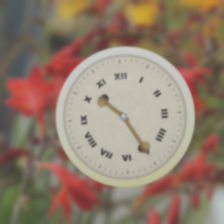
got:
10:25
